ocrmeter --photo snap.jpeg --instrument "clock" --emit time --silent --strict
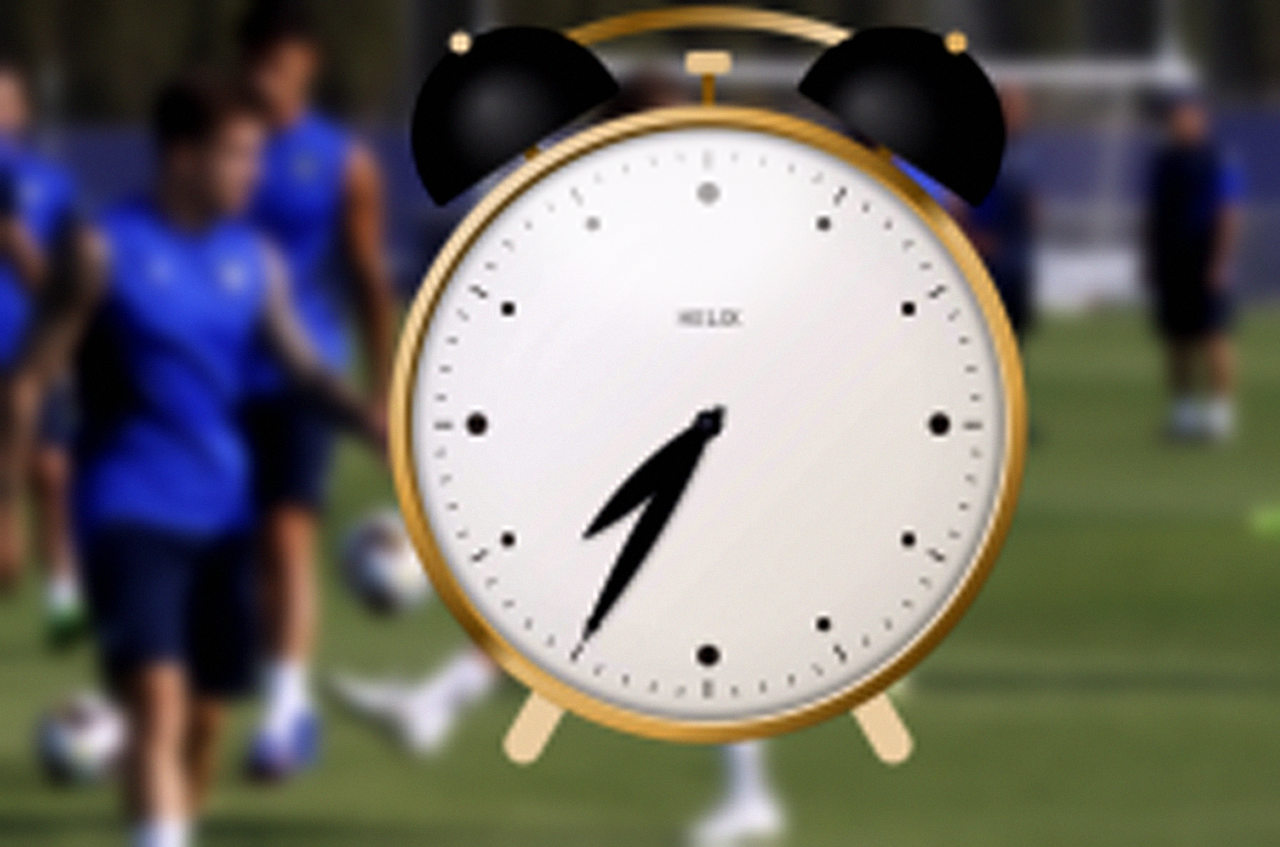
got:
7:35
